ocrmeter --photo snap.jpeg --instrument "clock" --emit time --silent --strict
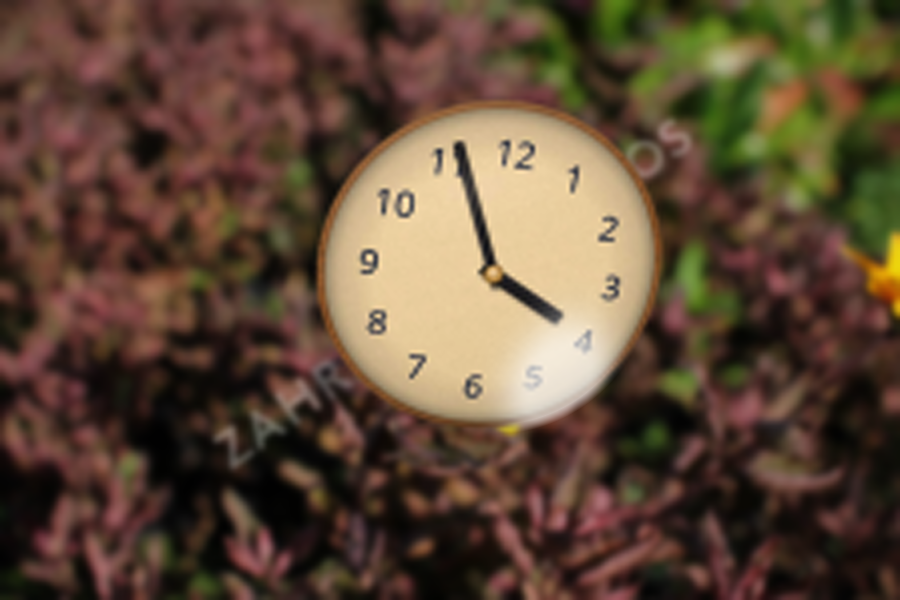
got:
3:56
